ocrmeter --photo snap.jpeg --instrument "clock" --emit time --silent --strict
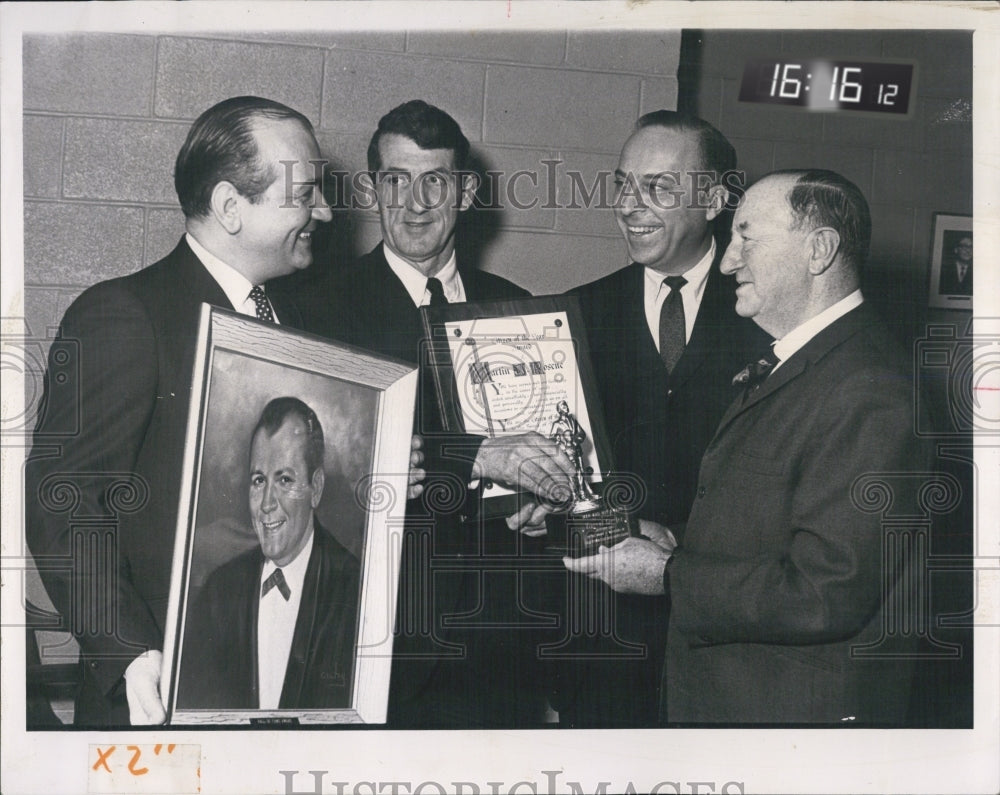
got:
16:16:12
